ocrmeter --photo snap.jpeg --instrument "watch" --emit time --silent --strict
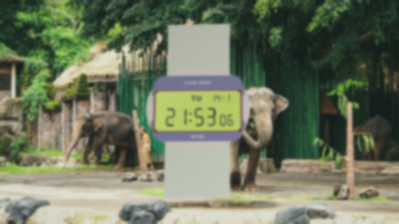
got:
21:53:06
